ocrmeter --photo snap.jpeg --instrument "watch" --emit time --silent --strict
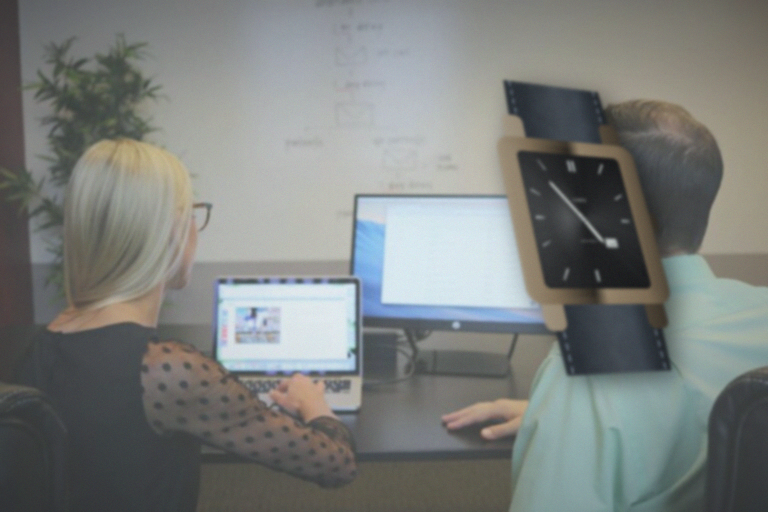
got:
4:54
